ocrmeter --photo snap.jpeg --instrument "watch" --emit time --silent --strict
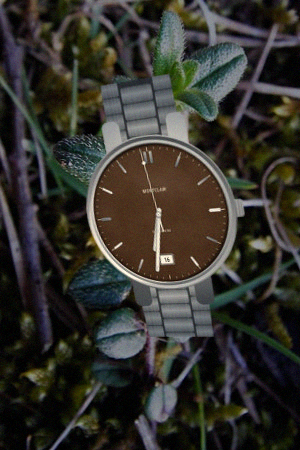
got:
6:31:59
